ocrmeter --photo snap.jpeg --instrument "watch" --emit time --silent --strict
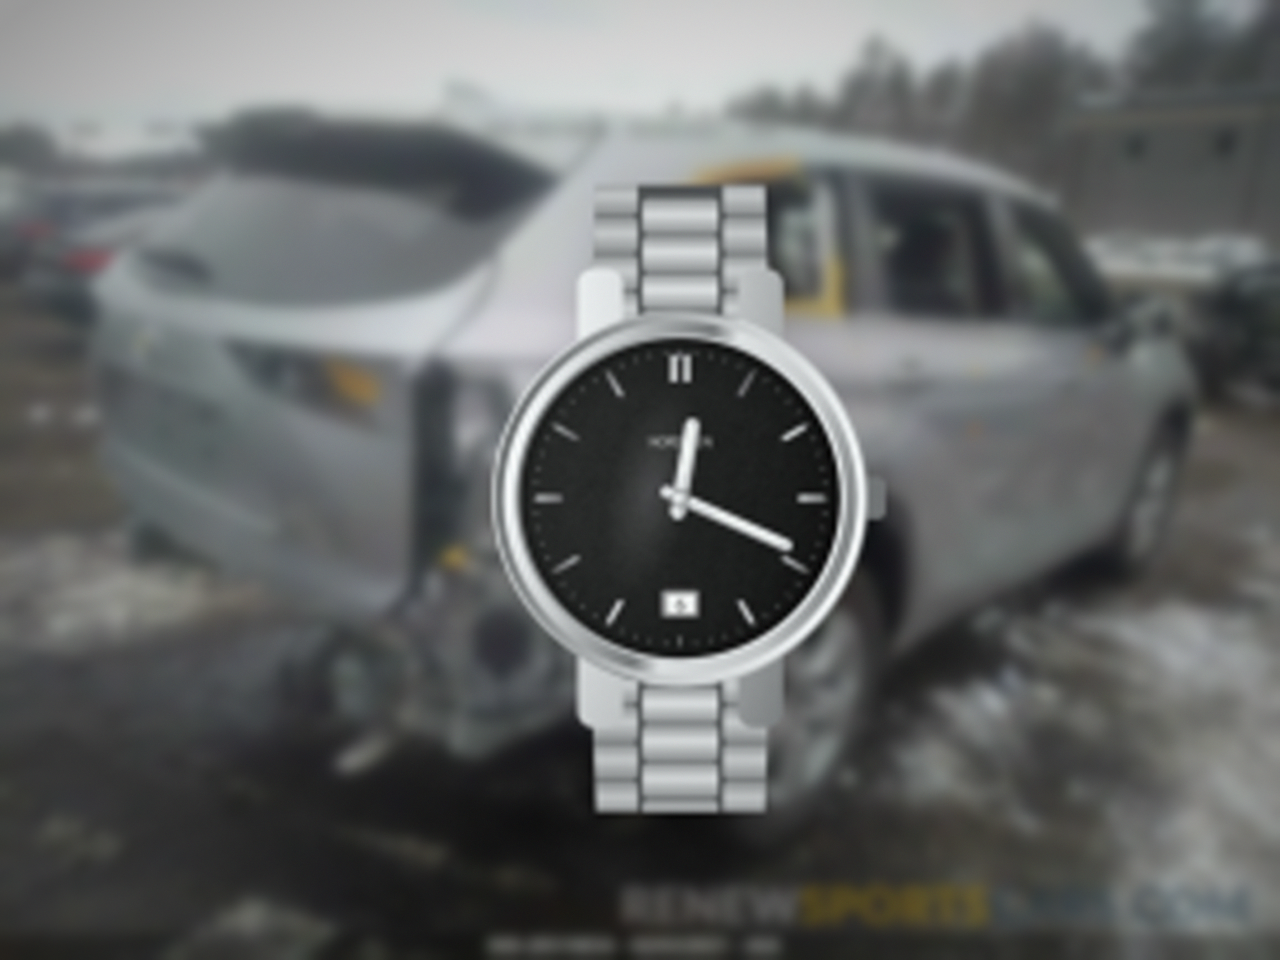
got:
12:19
